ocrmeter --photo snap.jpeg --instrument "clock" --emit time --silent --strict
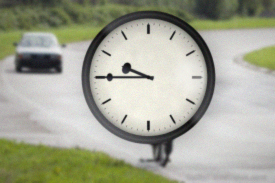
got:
9:45
